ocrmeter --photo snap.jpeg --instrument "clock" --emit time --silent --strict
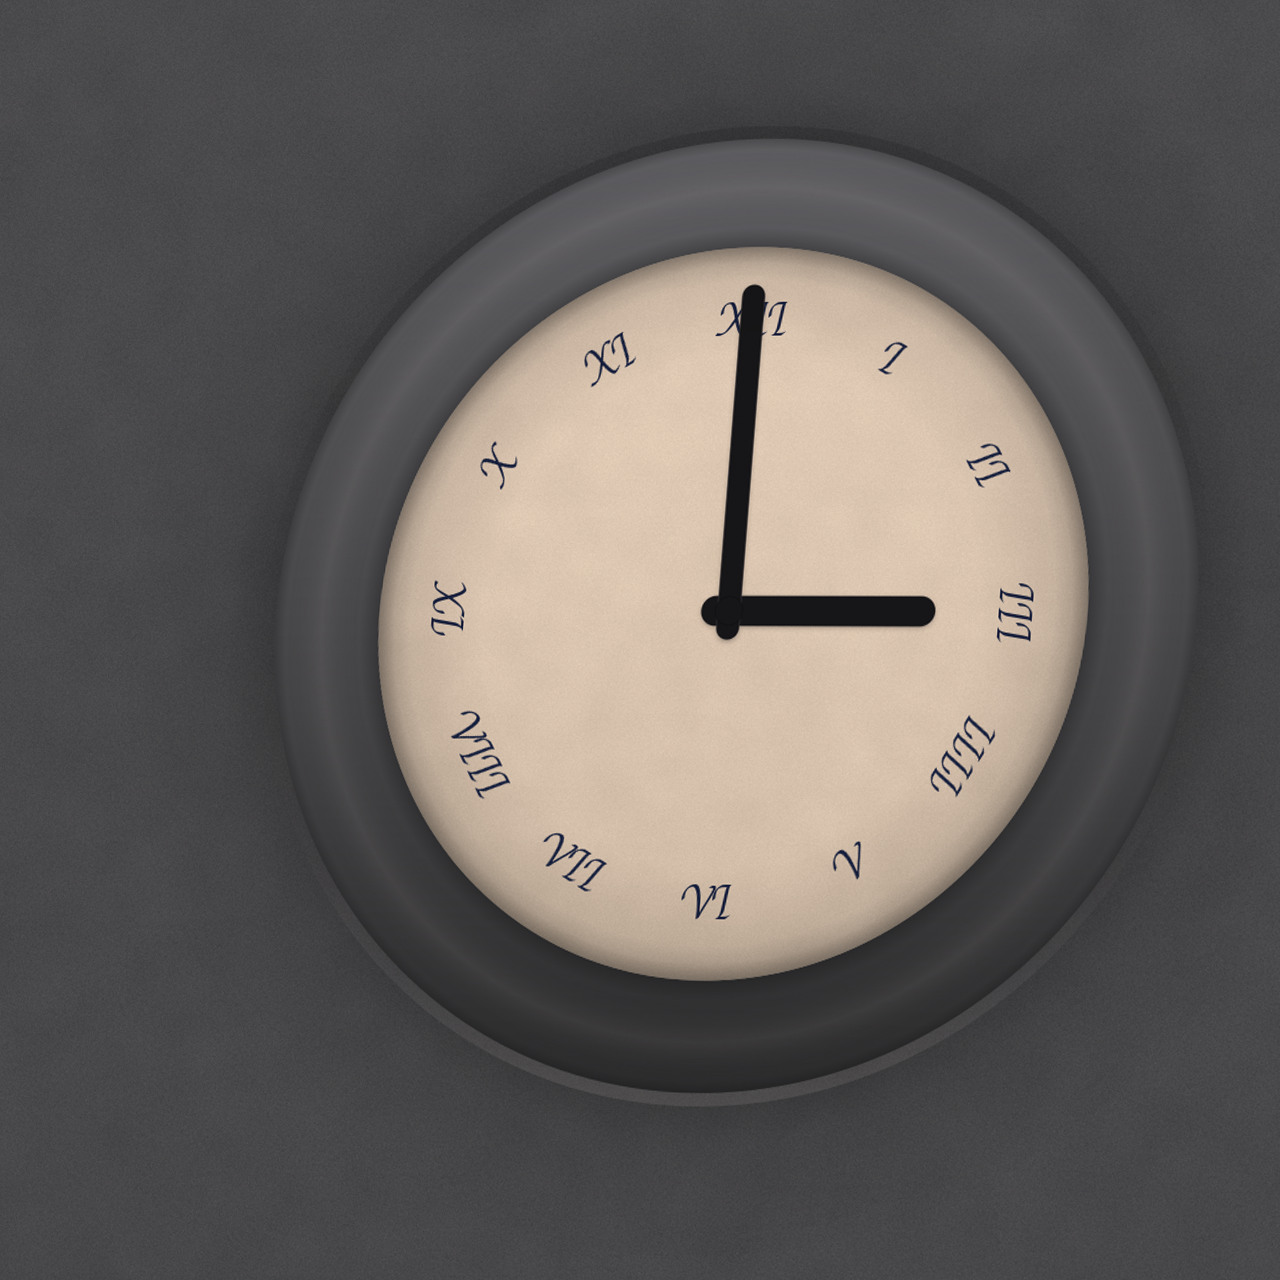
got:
3:00
